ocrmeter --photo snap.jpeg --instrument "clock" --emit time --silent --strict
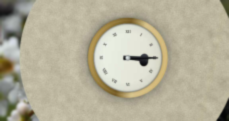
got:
3:15
